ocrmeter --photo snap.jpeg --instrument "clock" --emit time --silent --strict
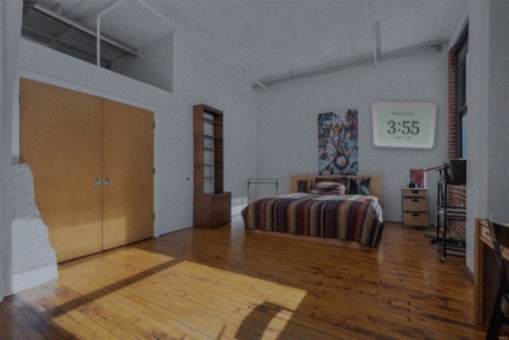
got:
3:55
